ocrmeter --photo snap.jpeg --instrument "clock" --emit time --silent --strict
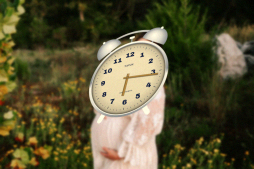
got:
6:16
